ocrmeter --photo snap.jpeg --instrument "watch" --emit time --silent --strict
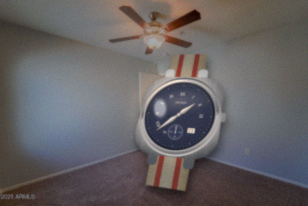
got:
1:38
